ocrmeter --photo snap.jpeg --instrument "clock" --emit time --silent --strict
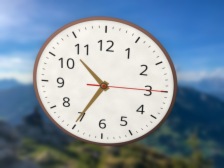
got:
10:35:15
